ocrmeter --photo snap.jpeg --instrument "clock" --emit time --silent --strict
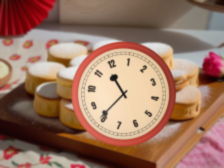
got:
11:41
